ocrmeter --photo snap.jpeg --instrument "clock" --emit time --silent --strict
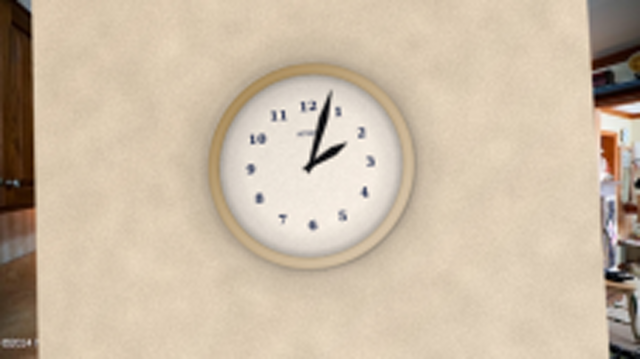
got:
2:03
